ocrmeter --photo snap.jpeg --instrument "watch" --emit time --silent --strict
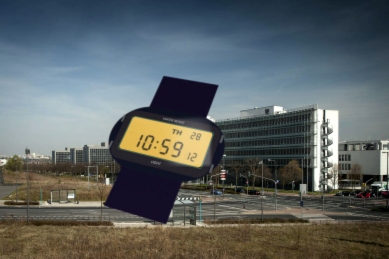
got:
10:59
